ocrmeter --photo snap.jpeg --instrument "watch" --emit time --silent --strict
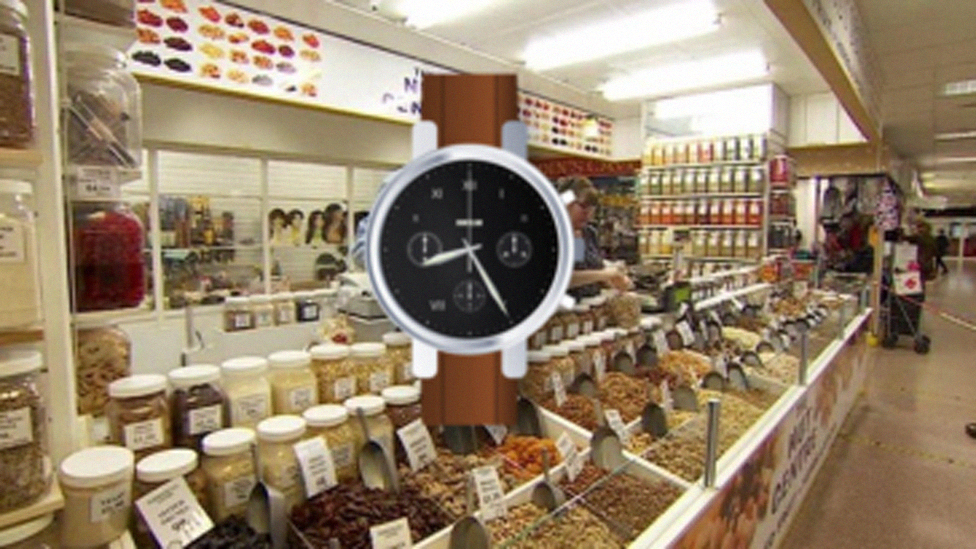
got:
8:25
